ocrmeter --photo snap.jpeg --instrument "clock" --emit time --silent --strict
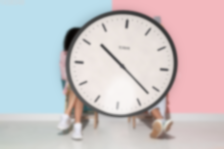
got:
10:22
